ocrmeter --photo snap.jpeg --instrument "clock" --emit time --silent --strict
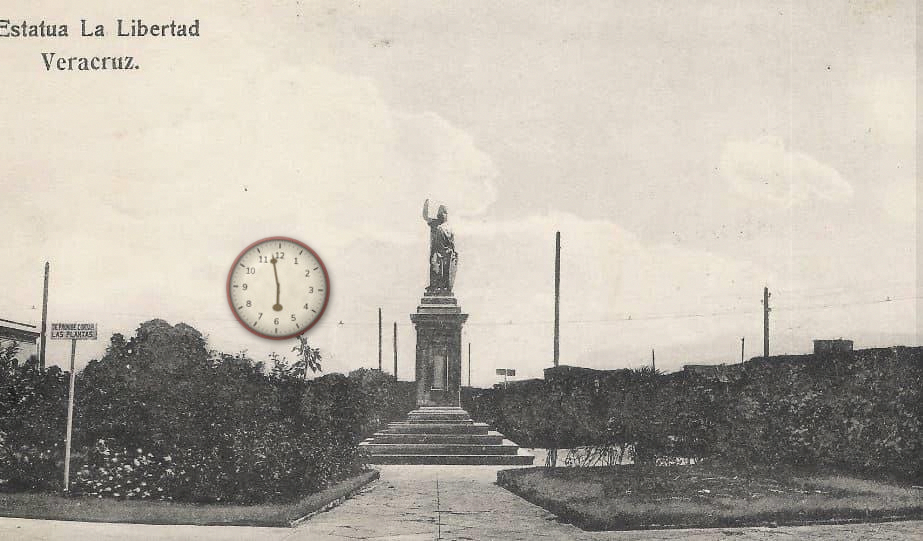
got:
5:58
